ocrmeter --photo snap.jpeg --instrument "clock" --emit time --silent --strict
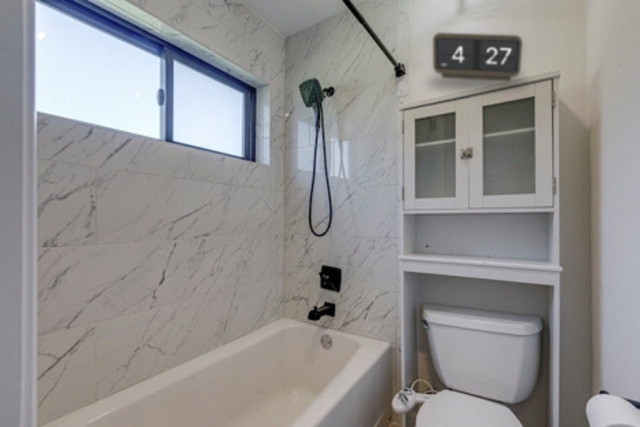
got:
4:27
